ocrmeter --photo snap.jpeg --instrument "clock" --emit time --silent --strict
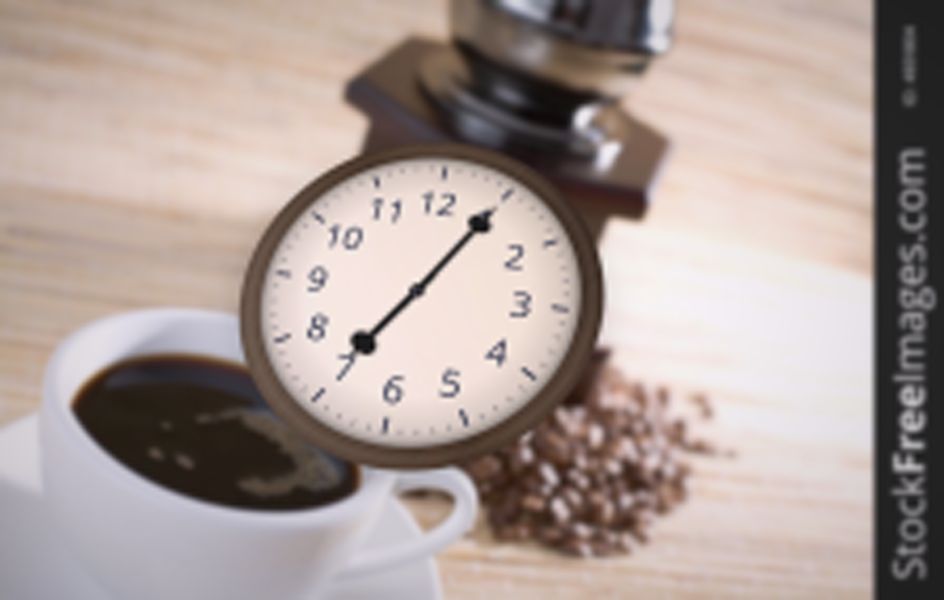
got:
7:05
